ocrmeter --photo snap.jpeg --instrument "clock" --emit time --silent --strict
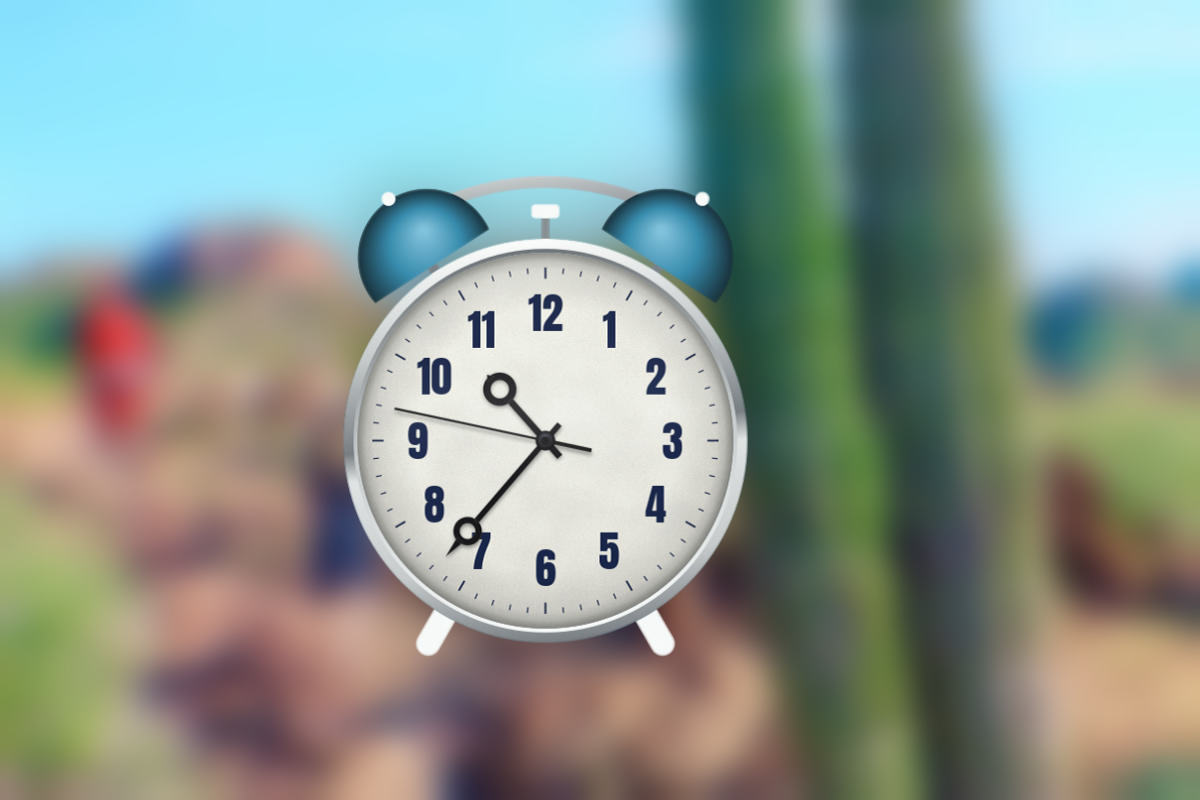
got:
10:36:47
